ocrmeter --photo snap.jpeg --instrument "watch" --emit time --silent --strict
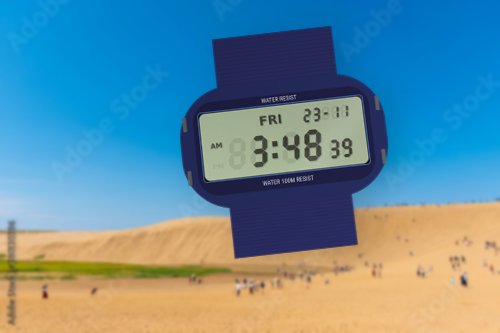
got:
3:48:39
